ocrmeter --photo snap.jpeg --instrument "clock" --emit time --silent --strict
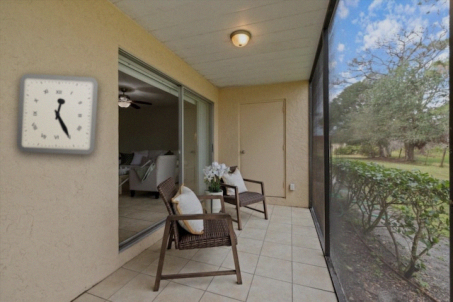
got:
12:25
